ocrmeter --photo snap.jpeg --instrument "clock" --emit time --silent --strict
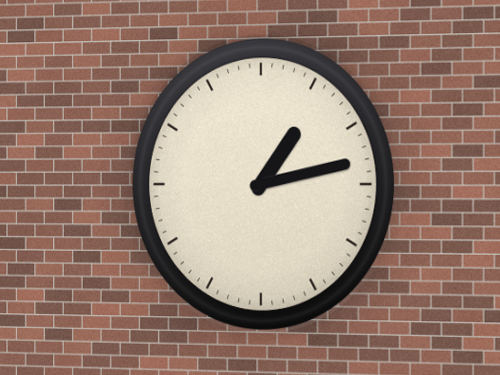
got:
1:13
